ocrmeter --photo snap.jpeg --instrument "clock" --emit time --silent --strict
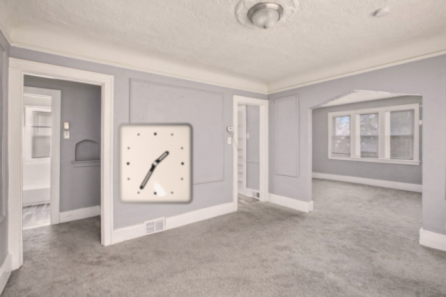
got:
1:35
